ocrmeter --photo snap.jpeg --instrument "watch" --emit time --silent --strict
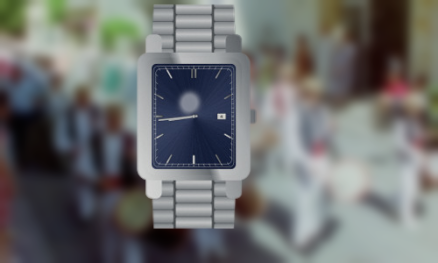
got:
8:44
